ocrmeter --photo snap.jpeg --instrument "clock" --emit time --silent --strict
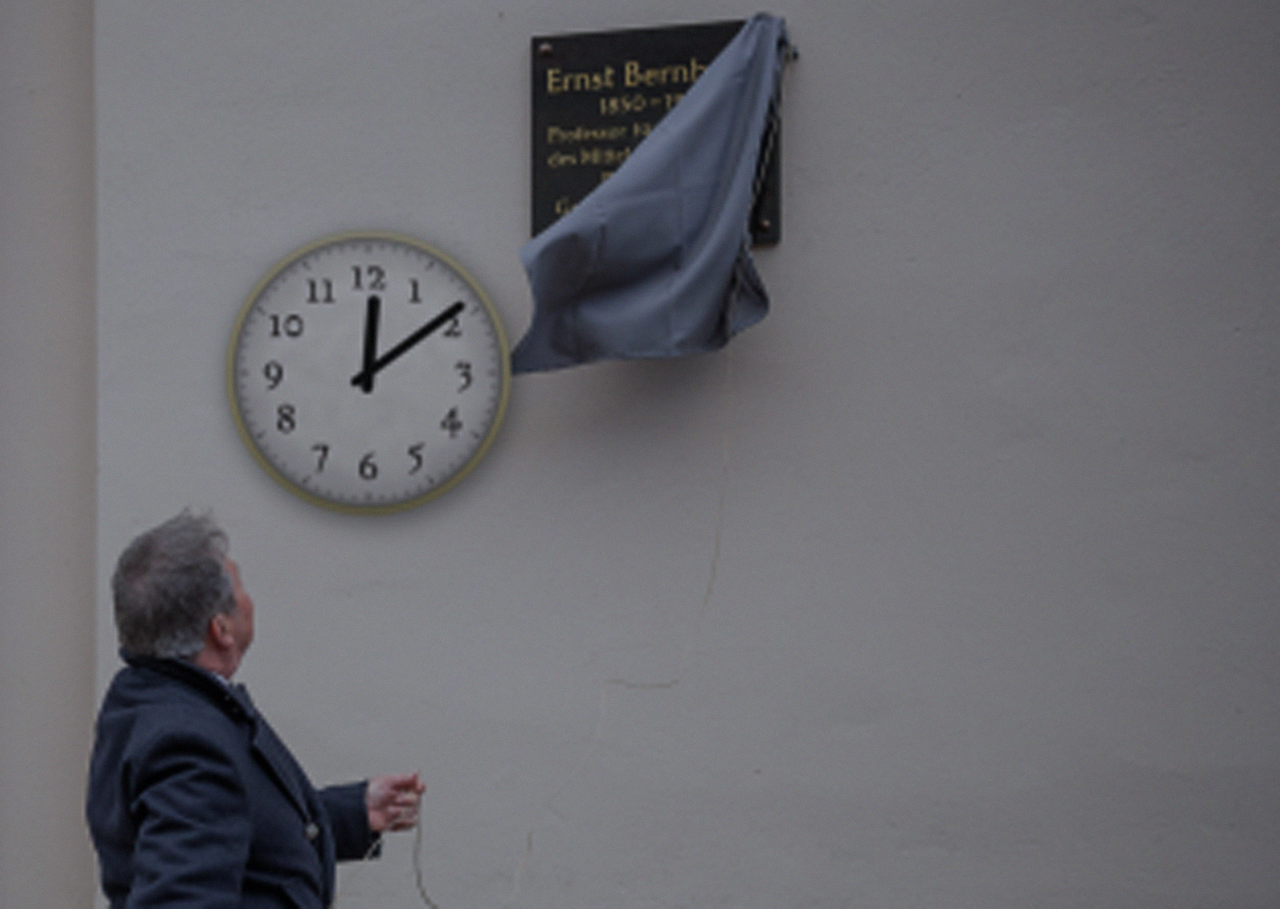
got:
12:09
